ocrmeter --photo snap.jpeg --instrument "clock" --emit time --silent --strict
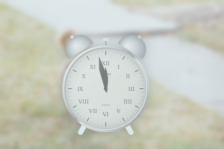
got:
11:58
